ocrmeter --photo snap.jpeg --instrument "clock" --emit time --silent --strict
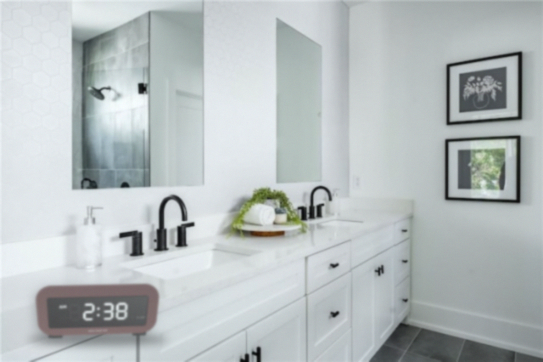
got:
2:38
